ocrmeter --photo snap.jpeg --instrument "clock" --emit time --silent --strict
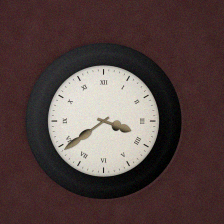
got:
3:39
